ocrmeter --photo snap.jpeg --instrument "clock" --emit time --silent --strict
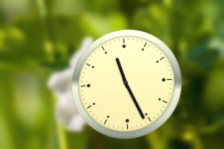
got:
11:26
